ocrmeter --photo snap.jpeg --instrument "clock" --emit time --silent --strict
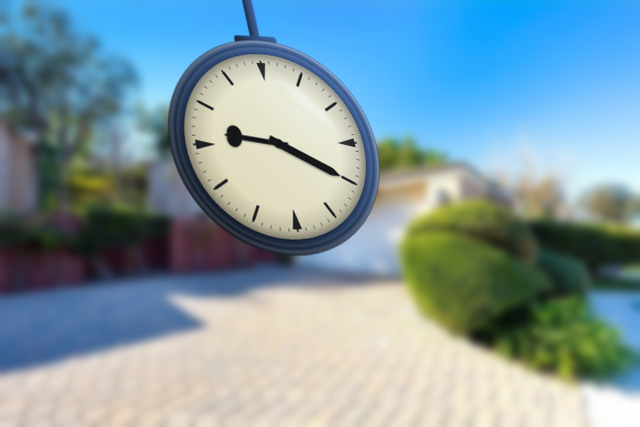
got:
9:20
